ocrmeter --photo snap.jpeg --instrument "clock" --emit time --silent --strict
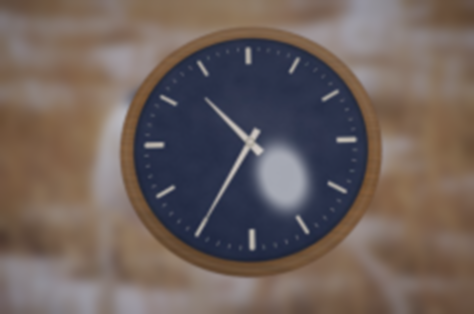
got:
10:35
